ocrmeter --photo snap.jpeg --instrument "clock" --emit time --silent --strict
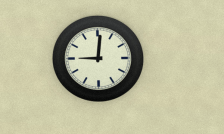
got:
9:01
